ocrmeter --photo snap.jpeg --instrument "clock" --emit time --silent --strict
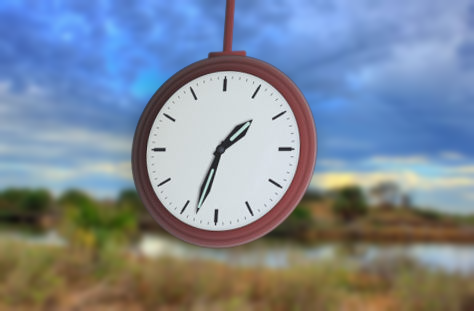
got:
1:33
